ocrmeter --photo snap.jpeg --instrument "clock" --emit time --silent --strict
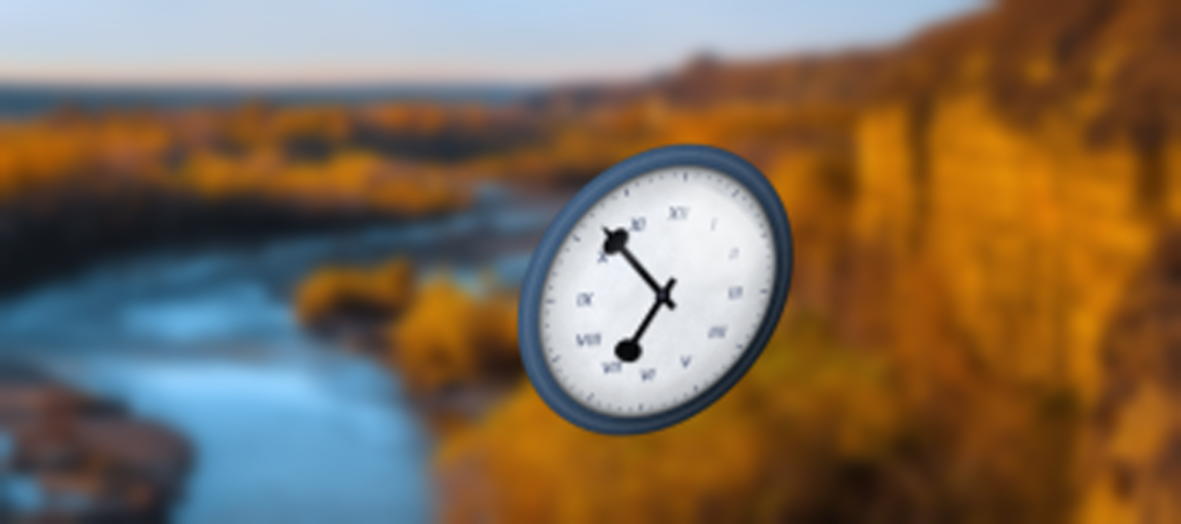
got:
6:52
